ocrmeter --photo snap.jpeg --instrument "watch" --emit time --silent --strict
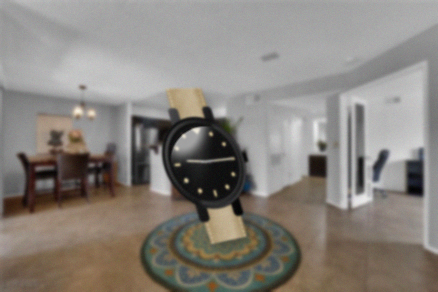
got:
9:15
